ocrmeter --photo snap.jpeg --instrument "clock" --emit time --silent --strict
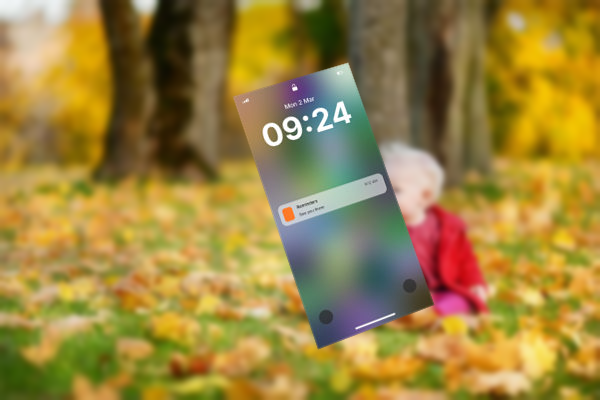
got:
9:24
